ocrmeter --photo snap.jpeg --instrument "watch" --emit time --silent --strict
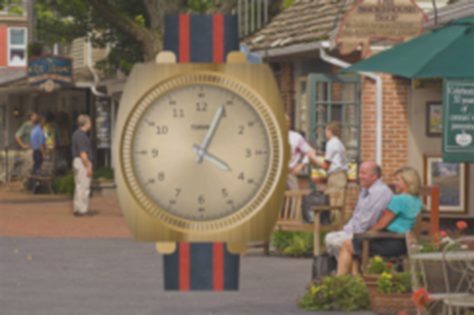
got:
4:04
